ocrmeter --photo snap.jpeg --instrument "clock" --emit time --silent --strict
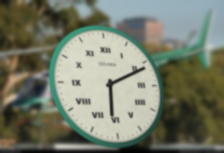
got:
6:11
